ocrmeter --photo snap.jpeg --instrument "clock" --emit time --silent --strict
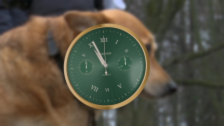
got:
10:56
